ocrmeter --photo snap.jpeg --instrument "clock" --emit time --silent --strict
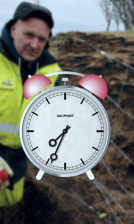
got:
7:34
